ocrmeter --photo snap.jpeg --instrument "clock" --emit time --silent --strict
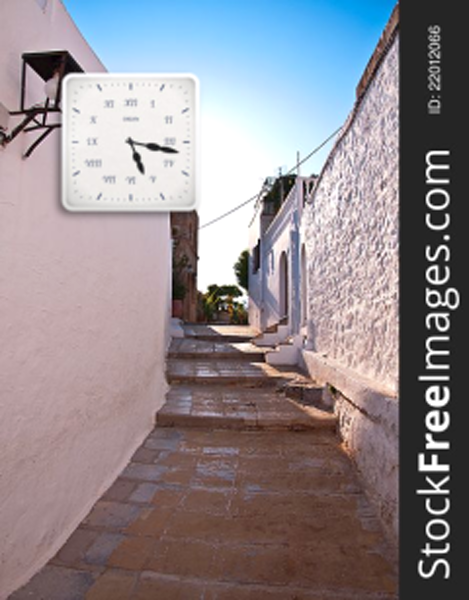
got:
5:17
